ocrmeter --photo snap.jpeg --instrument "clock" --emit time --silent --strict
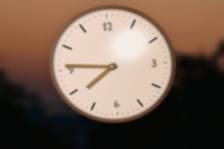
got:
7:46
